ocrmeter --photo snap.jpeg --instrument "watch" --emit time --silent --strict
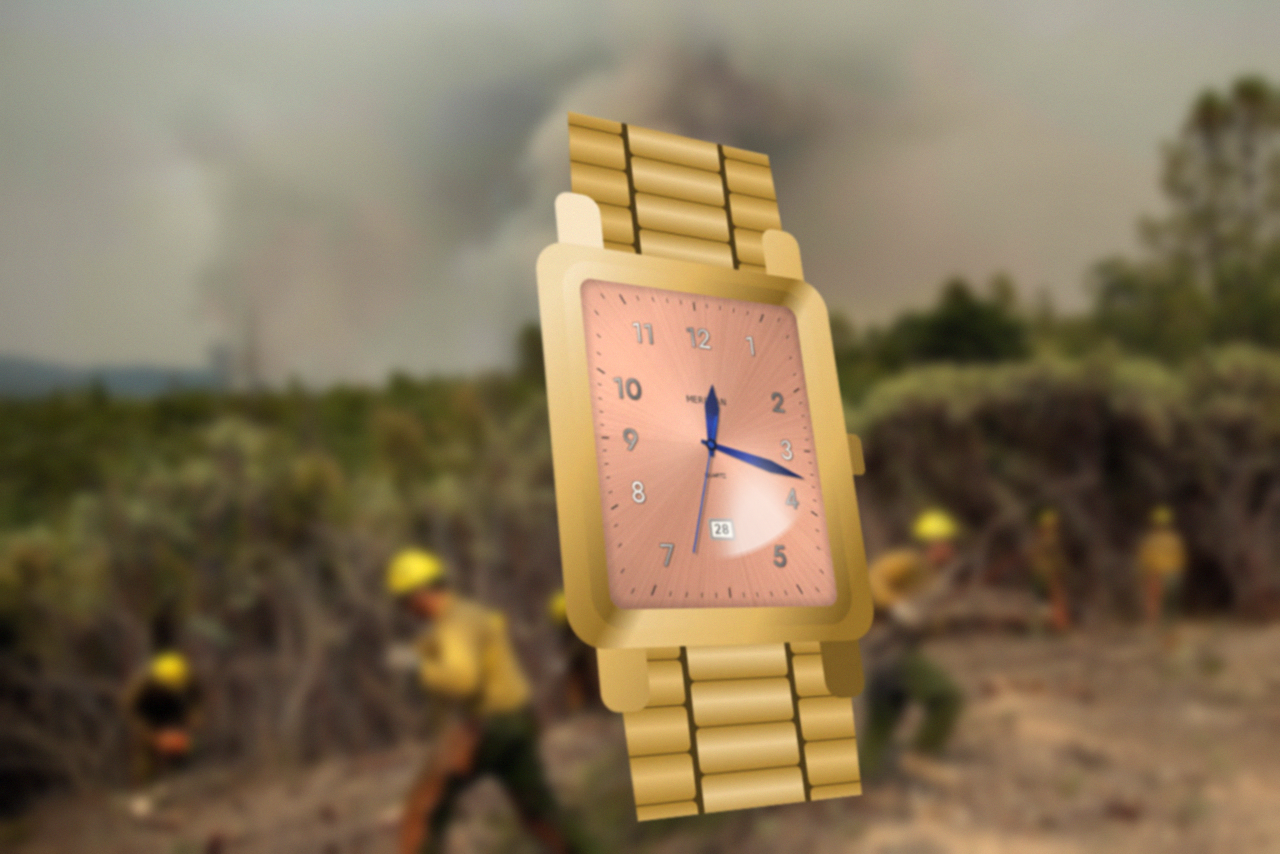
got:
12:17:33
